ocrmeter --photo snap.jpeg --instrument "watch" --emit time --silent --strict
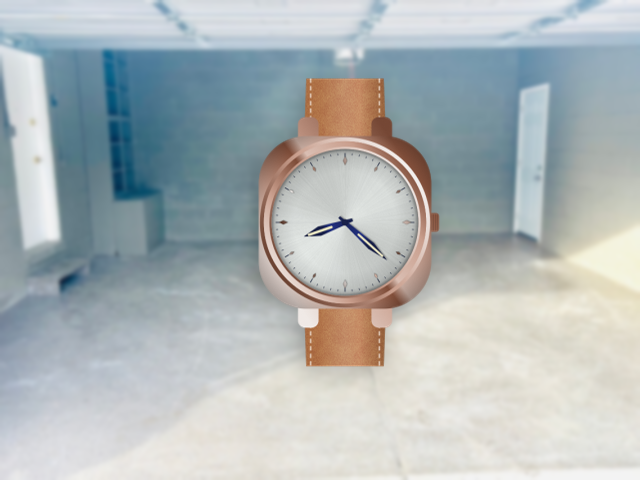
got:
8:22
